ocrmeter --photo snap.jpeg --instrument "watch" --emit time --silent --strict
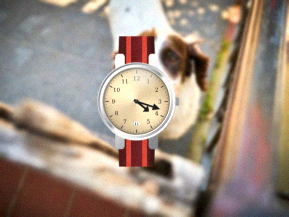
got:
4:18
